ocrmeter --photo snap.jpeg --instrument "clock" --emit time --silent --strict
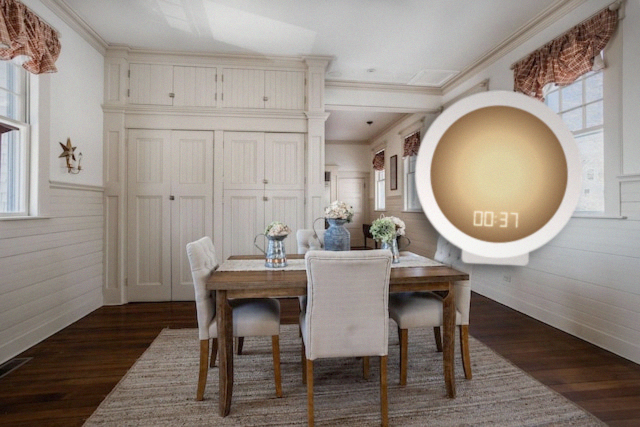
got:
0:37
